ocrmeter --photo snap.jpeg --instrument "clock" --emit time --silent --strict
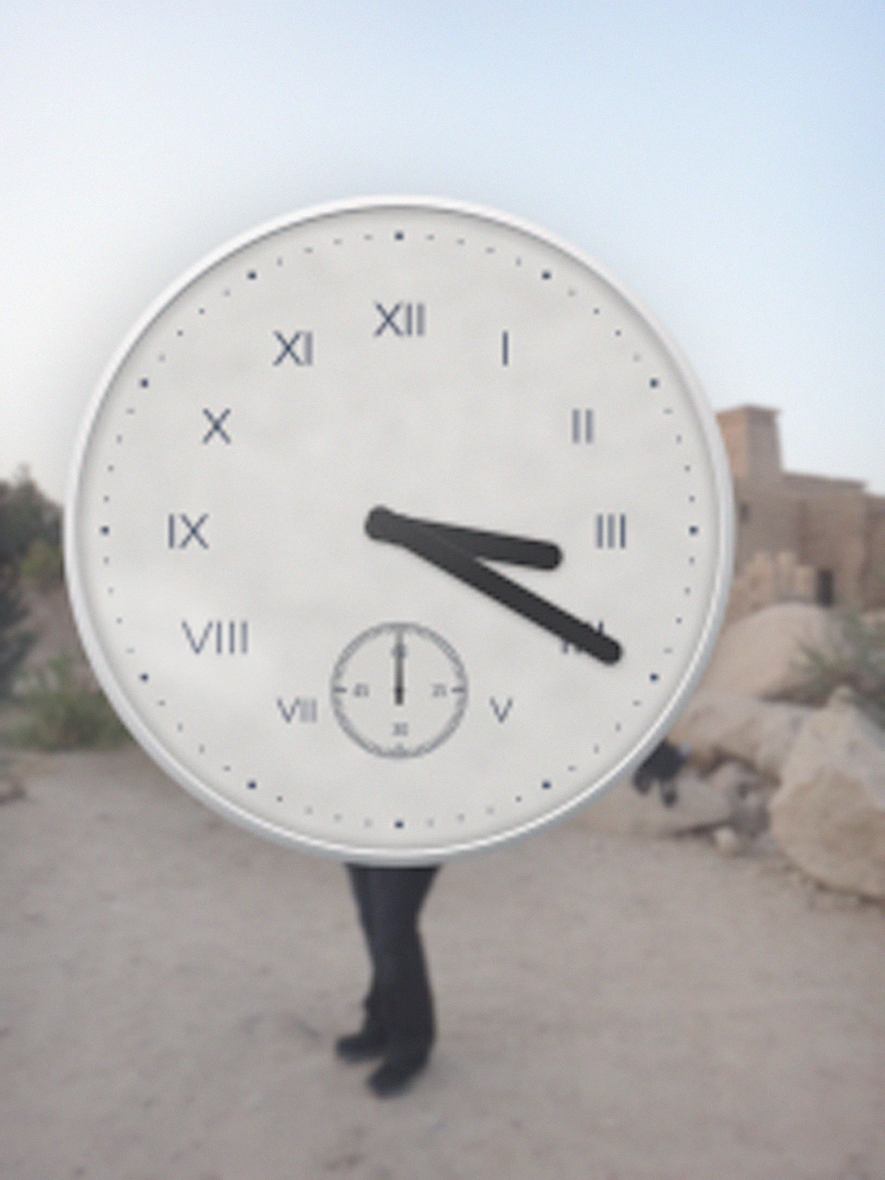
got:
3:20
